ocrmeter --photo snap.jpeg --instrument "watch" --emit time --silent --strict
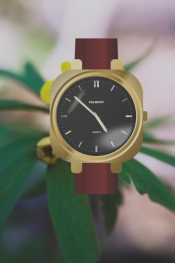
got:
4:52
